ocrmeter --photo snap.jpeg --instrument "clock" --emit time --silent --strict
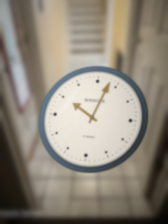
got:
10:03
